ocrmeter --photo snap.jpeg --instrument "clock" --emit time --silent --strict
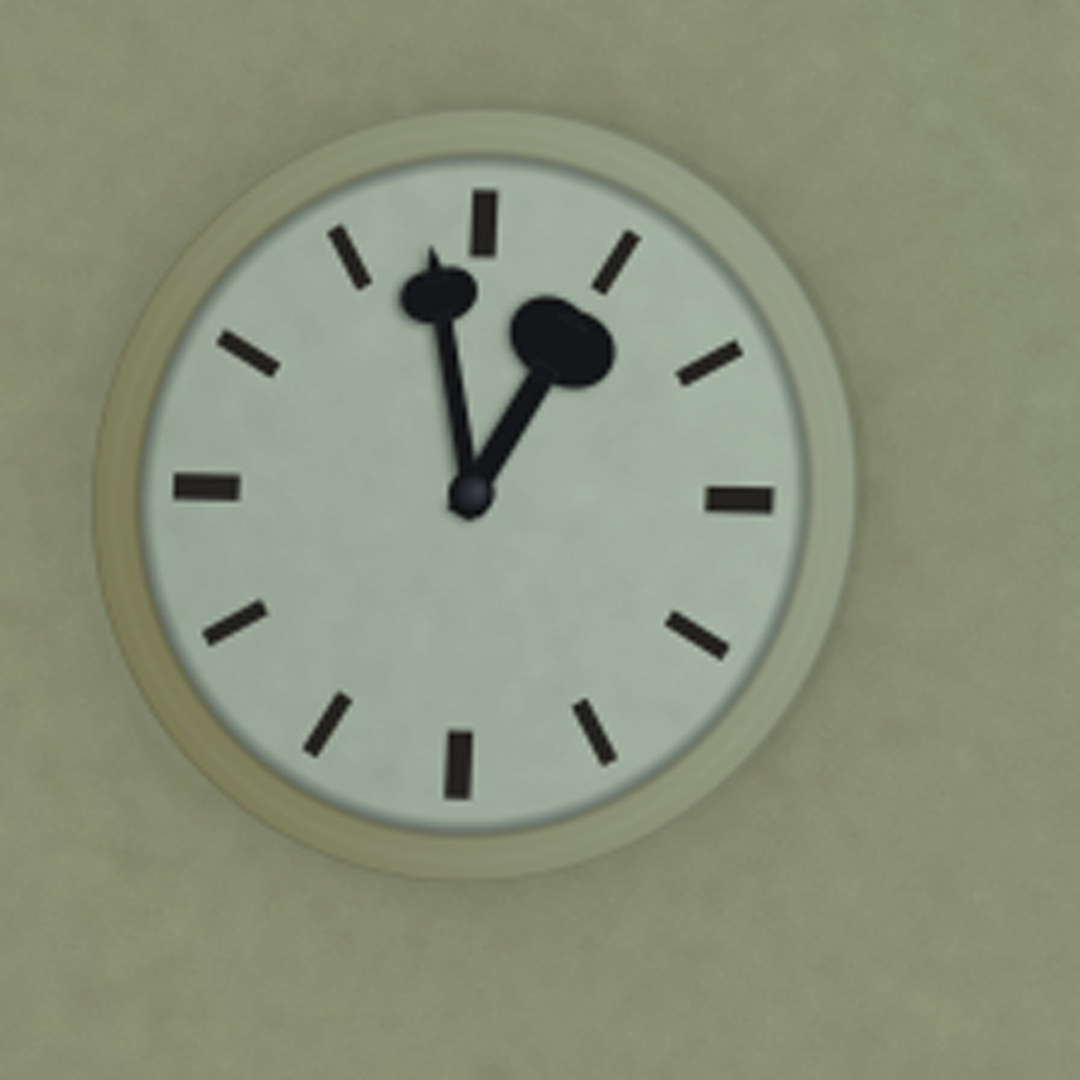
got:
12:58
